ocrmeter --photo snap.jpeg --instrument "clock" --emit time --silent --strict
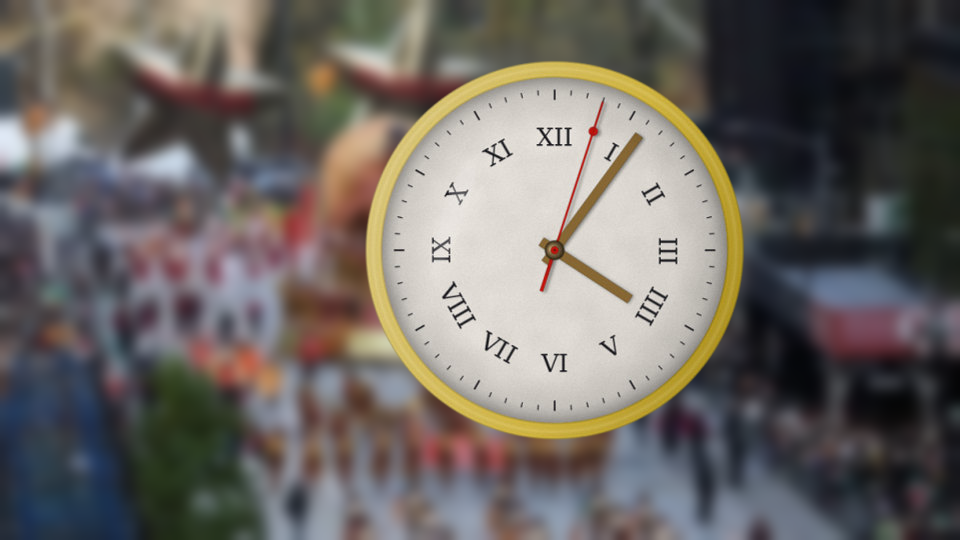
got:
4:06:03
